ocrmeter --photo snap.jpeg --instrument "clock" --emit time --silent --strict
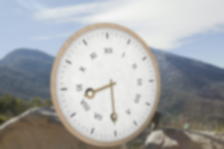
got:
8:30
